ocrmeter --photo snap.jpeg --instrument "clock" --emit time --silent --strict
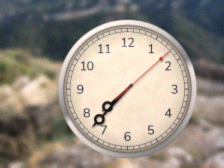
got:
7:37:08
